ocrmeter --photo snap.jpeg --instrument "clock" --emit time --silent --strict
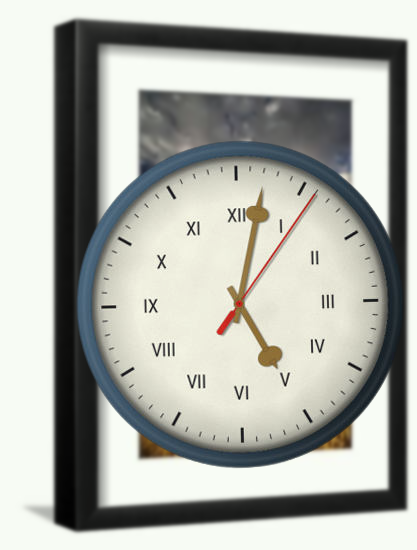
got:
5:02:06
